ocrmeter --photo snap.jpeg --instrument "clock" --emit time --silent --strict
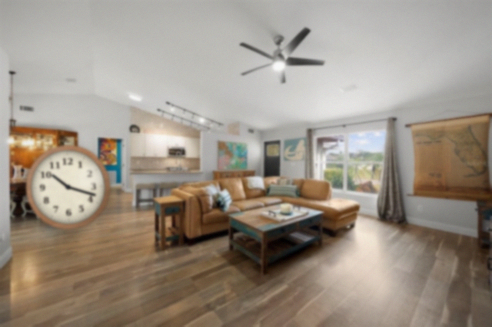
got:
10:18
